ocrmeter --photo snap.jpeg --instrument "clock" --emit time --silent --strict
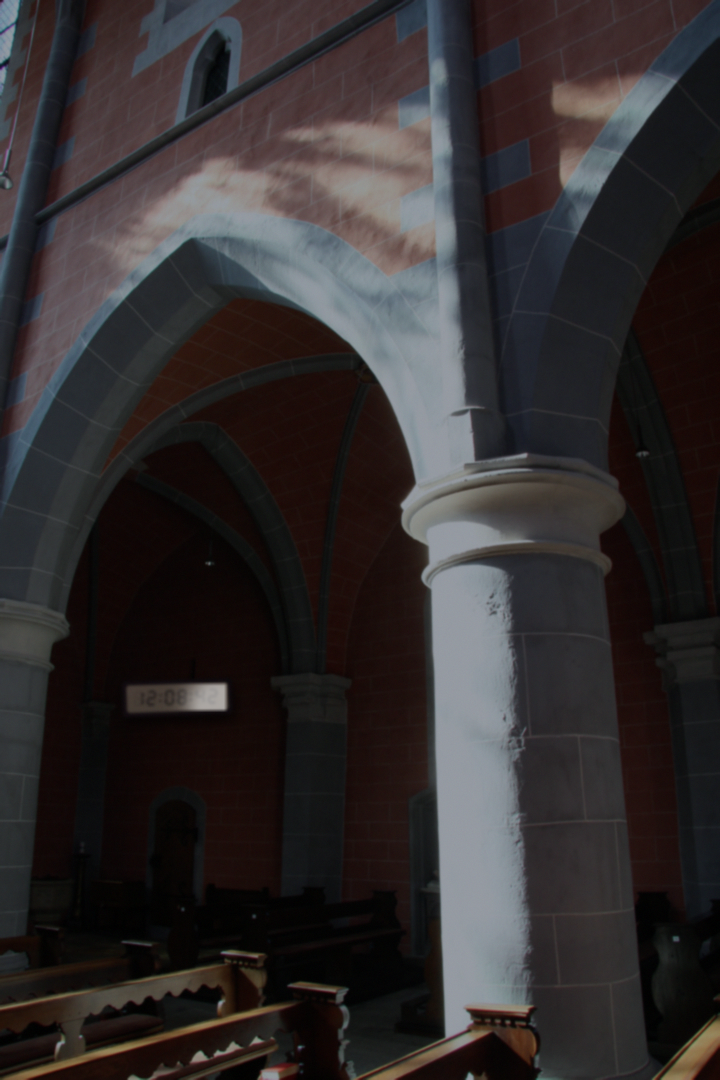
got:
12:08:42
